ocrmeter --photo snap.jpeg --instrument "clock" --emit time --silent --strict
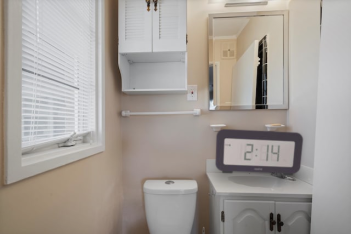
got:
2:14
